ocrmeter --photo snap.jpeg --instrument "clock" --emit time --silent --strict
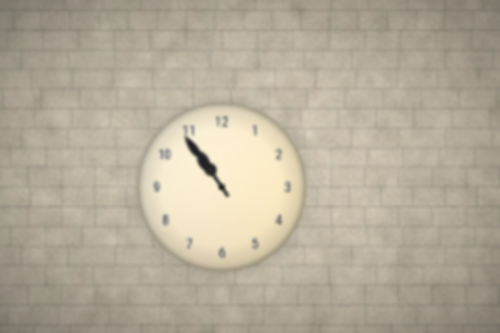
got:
10:54
